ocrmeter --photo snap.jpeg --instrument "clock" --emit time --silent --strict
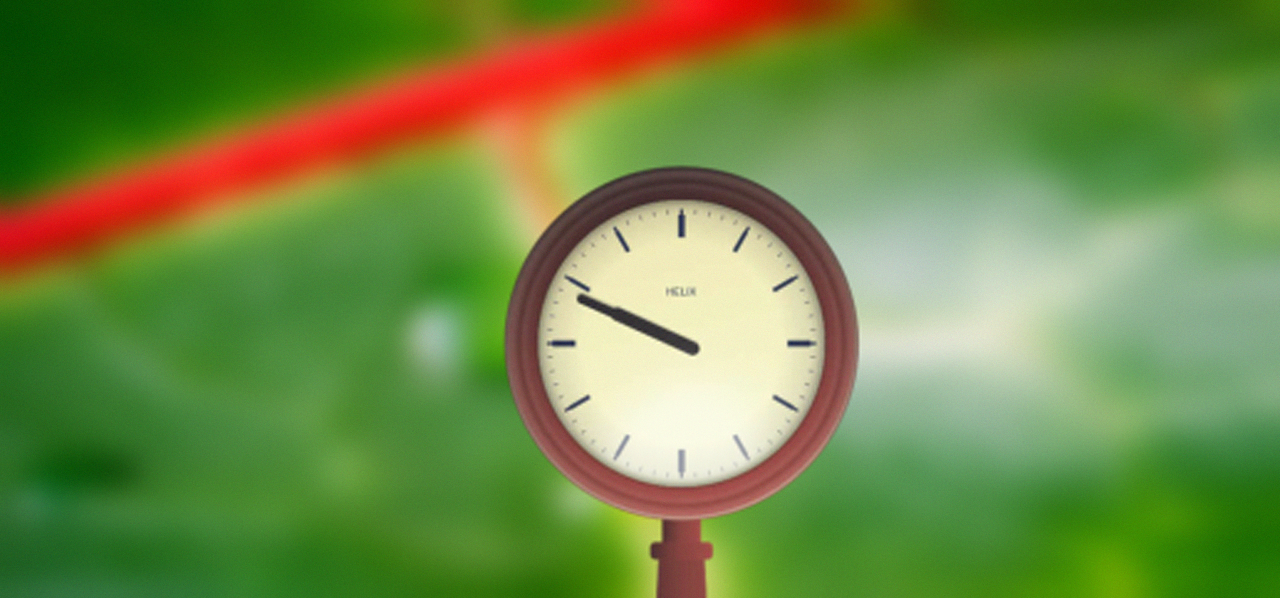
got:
9:49
